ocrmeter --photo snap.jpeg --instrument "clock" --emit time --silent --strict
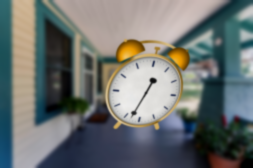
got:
12:33
